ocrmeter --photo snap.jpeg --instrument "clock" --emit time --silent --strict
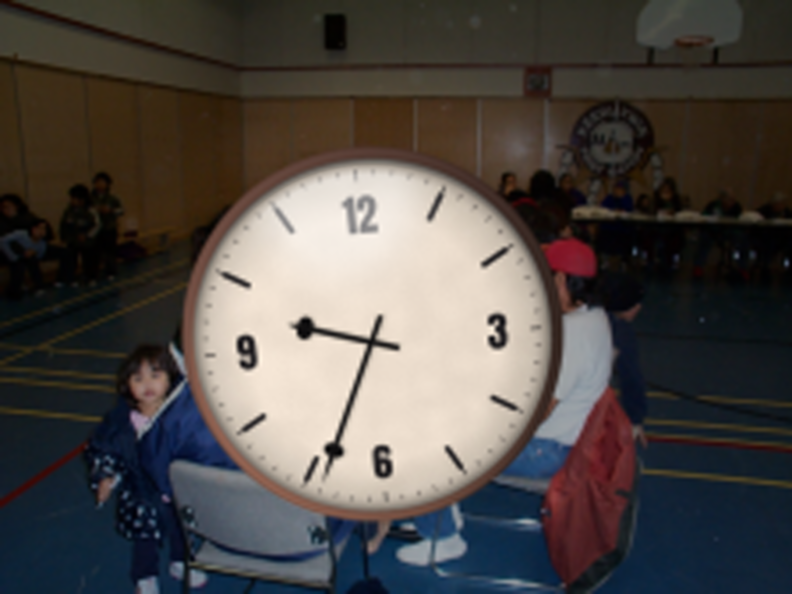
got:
9:34
